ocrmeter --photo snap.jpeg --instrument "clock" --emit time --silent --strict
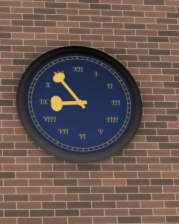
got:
8:54
